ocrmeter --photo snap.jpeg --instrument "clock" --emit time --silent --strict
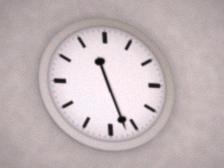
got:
11:27
